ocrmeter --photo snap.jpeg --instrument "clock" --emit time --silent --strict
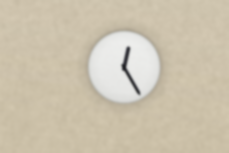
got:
12:25
